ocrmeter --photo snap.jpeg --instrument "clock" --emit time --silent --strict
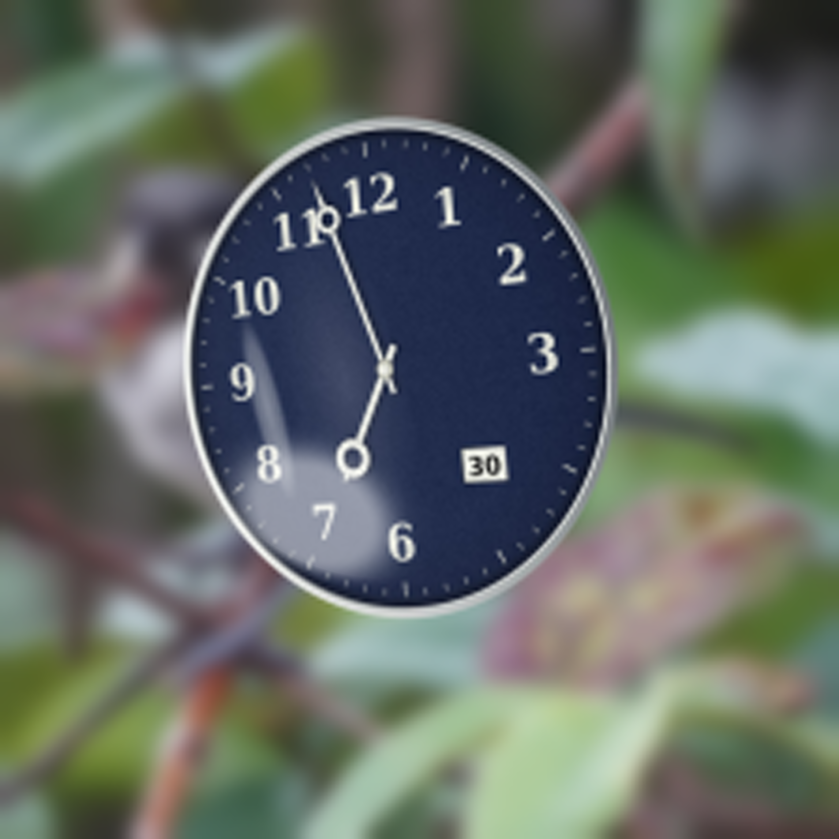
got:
6:57
